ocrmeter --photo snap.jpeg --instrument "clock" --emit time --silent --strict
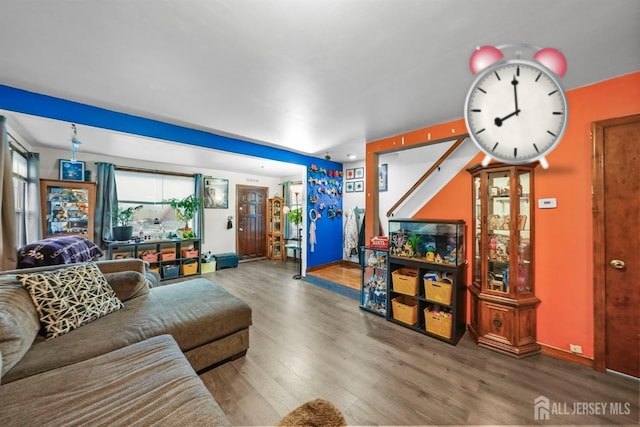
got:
7:59
